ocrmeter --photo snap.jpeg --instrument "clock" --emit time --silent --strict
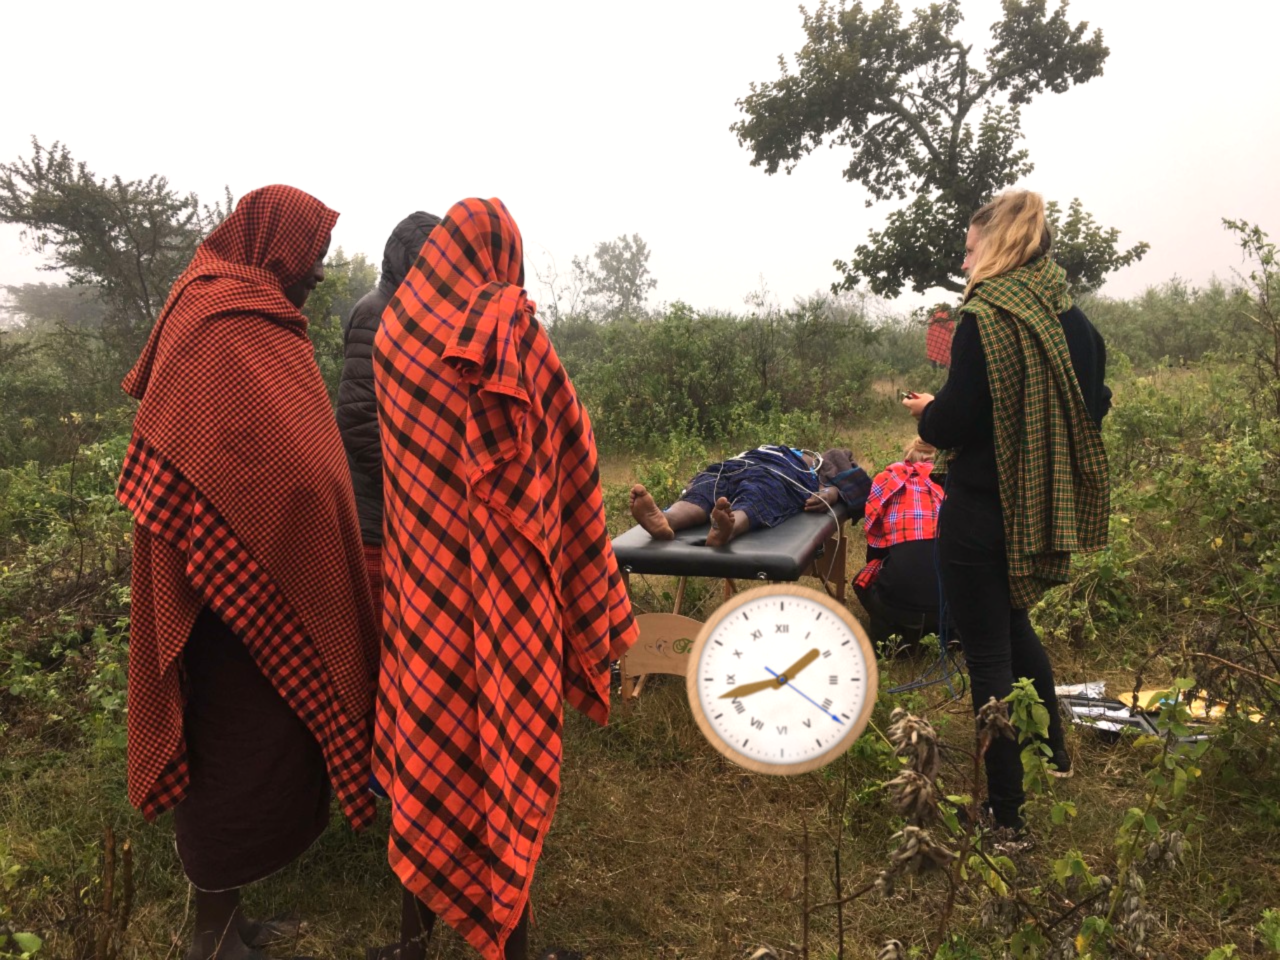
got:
1:42:21
